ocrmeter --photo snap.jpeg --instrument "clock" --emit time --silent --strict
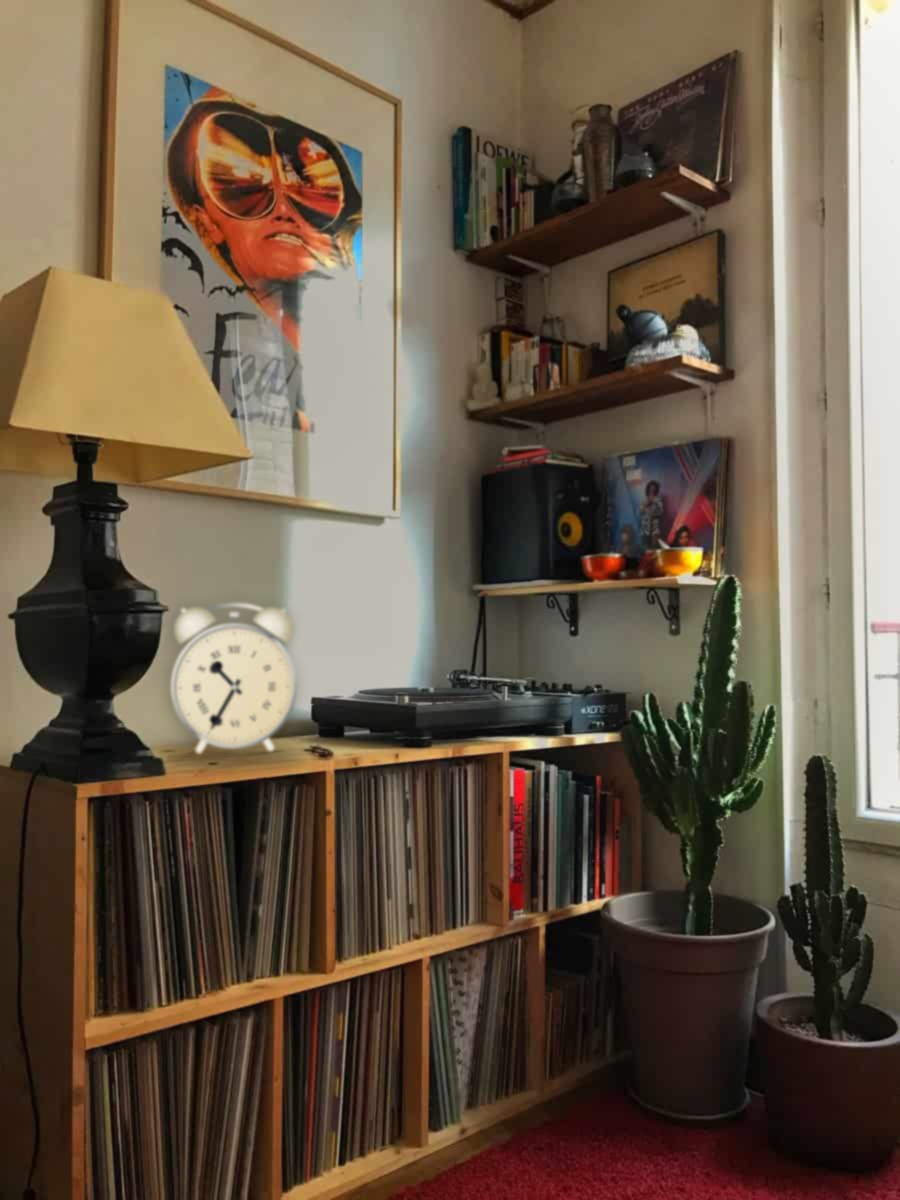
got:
10:35
